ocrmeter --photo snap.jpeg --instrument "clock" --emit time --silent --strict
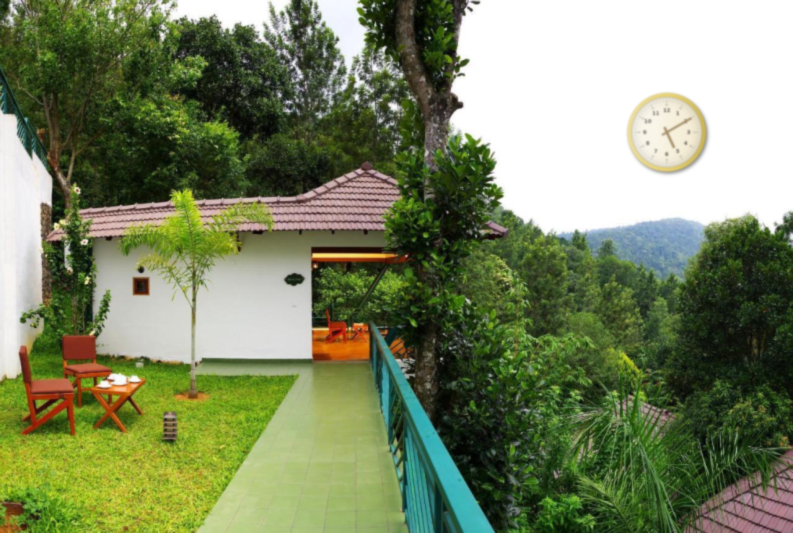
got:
5:10
